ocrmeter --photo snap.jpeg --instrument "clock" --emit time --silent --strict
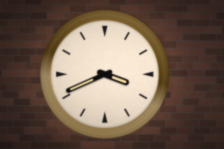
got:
3:41
